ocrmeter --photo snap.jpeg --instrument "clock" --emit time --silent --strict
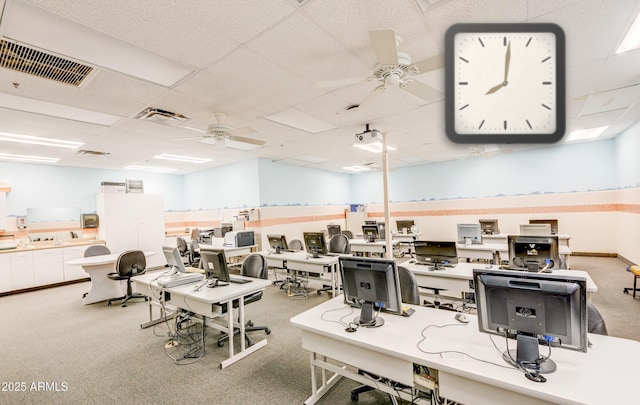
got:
8:01
